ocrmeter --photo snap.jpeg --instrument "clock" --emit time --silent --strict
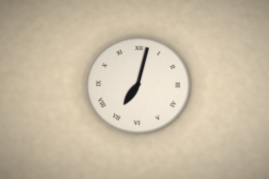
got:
7:02
